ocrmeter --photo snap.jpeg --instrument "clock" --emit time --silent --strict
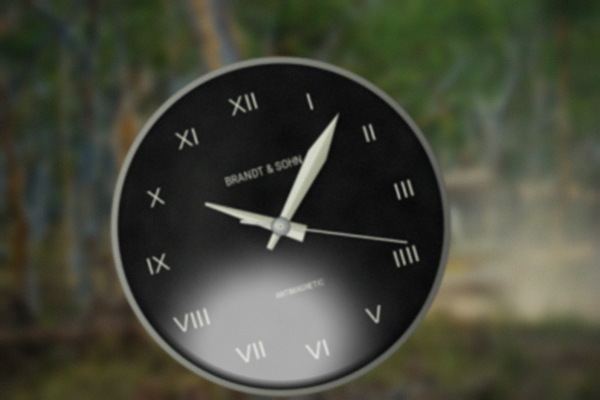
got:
10:07:19
